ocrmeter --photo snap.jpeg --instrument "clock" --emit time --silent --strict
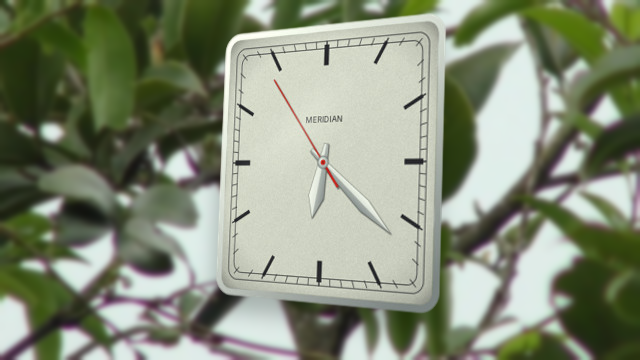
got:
6:21:54
